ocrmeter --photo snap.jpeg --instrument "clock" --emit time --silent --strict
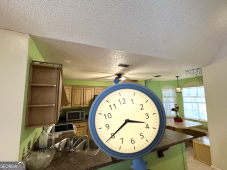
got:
3:40
